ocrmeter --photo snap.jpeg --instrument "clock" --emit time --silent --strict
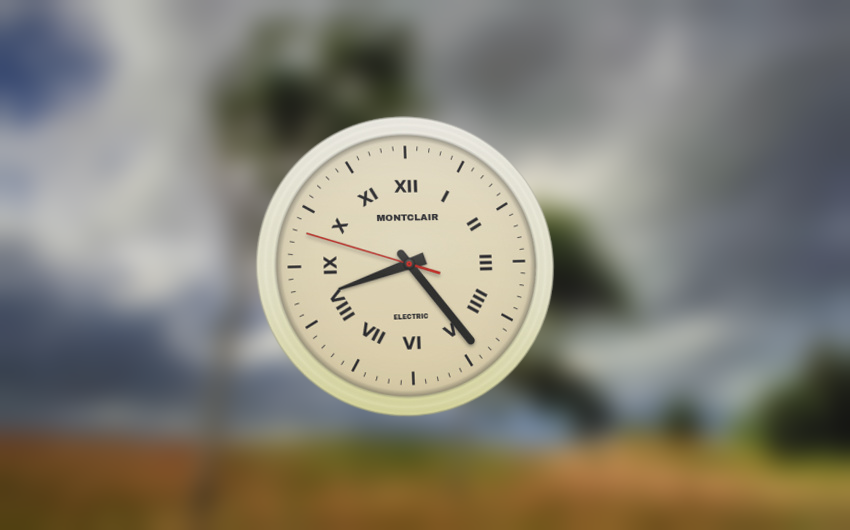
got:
8:23:48
